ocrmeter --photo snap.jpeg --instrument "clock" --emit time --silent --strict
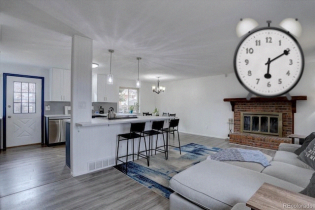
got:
6:10
